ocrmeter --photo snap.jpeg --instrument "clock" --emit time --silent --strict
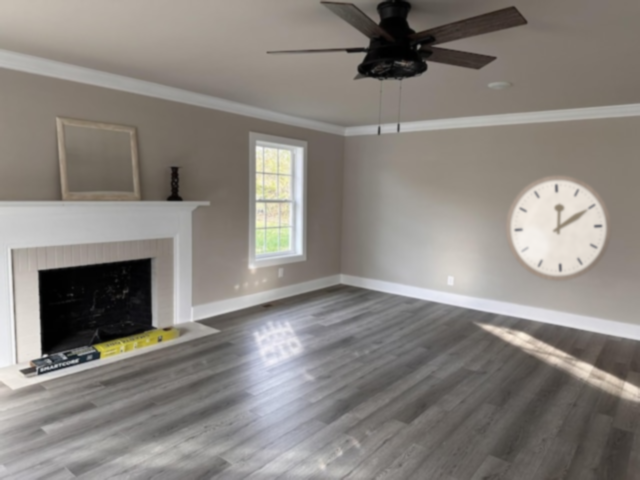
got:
12:10
